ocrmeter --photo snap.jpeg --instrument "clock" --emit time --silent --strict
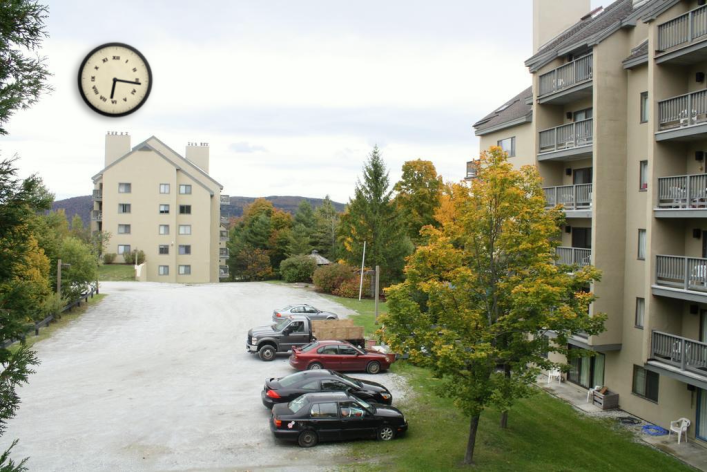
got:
6:16
